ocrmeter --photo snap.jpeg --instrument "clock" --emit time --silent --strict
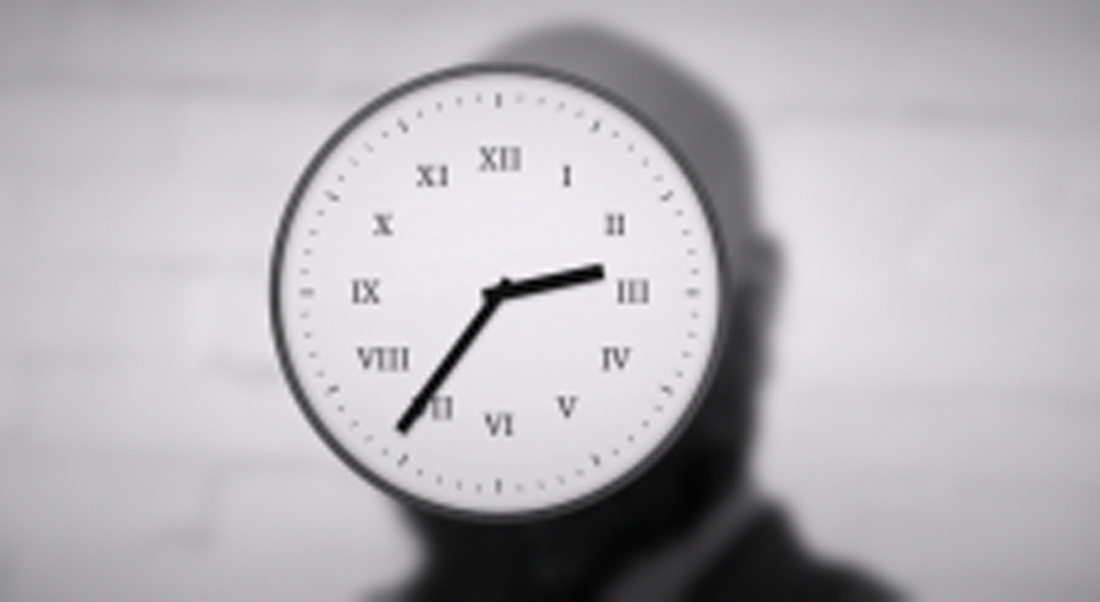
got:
2:36
